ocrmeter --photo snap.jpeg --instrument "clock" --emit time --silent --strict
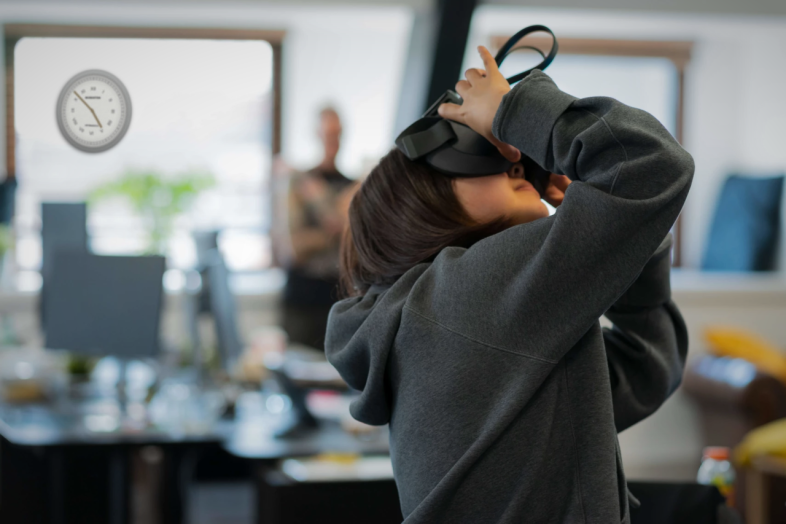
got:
4:52
